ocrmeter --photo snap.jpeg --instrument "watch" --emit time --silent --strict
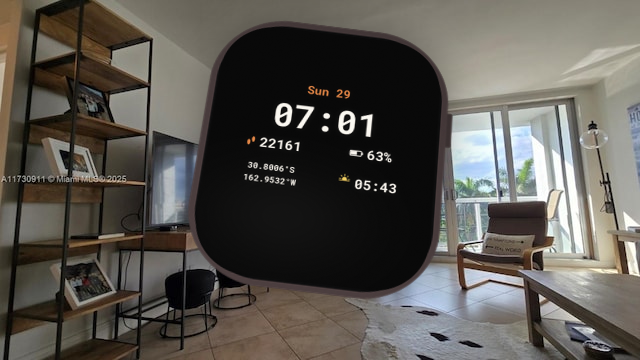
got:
7:01
